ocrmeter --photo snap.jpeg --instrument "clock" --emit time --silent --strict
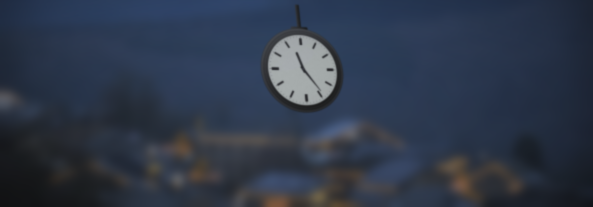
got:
11:24
